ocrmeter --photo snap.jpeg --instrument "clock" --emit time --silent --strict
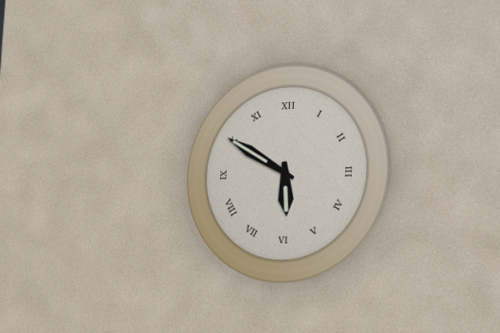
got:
5:50
